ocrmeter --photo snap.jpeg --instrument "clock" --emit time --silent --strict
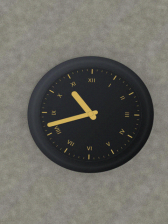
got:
10:42
